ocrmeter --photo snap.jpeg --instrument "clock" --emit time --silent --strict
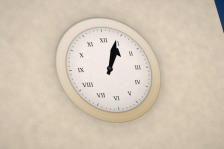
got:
1:04
